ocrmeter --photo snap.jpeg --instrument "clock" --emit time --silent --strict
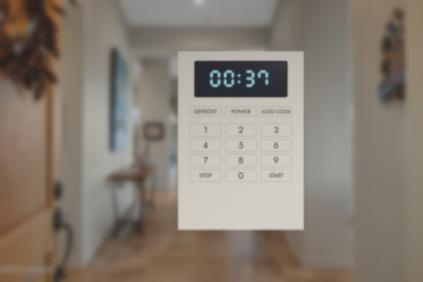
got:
0:37
